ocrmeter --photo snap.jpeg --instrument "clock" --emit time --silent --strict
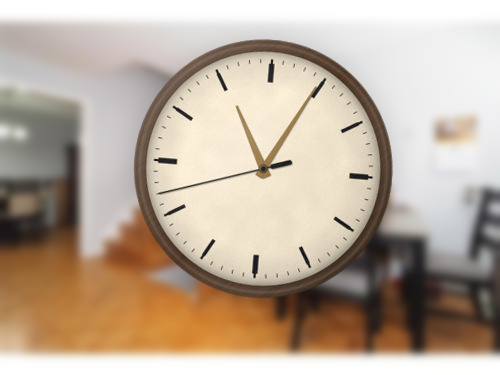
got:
11:04:42
